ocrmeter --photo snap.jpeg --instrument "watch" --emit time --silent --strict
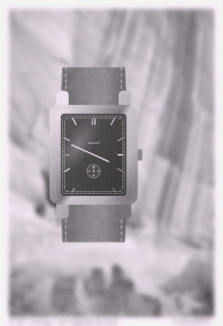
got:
3:49
